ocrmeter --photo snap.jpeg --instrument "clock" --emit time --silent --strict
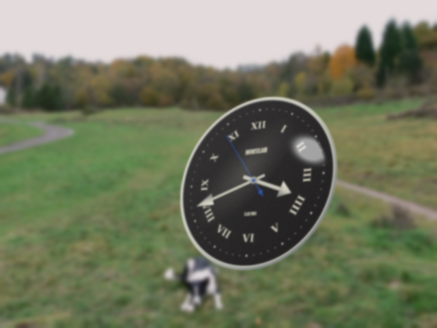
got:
3:41:54
